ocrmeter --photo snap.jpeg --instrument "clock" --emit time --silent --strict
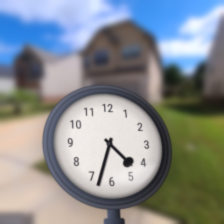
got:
4:33
